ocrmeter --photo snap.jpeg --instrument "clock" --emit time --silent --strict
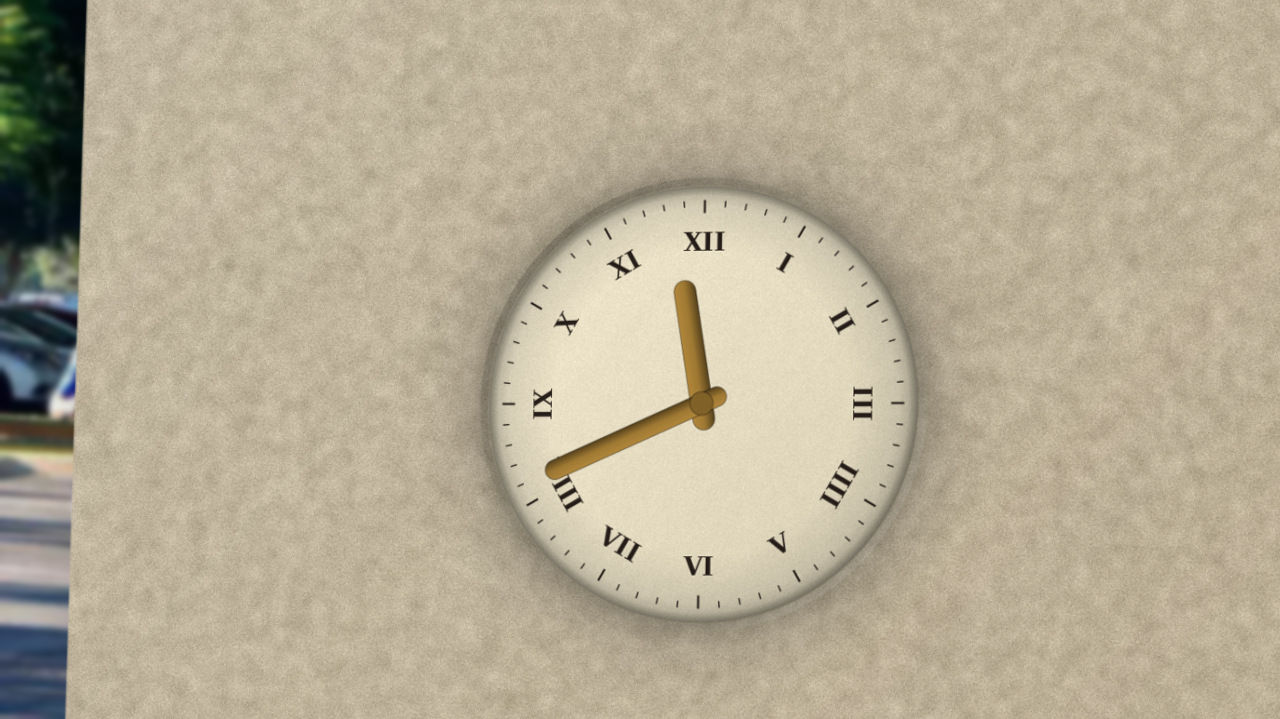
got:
11:41
